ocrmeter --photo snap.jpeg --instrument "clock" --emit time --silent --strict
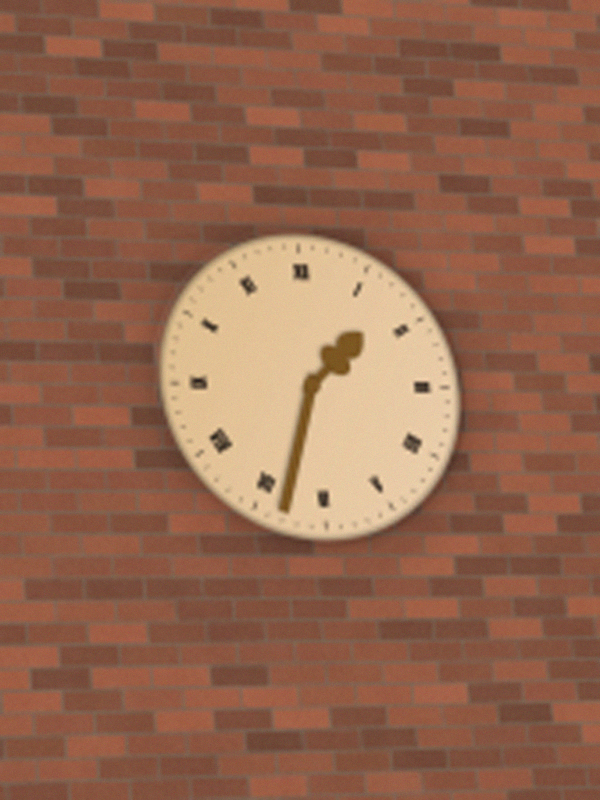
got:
1:33
